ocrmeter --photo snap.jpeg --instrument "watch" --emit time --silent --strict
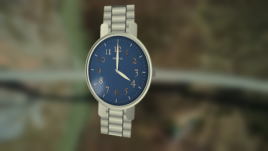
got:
4:00
